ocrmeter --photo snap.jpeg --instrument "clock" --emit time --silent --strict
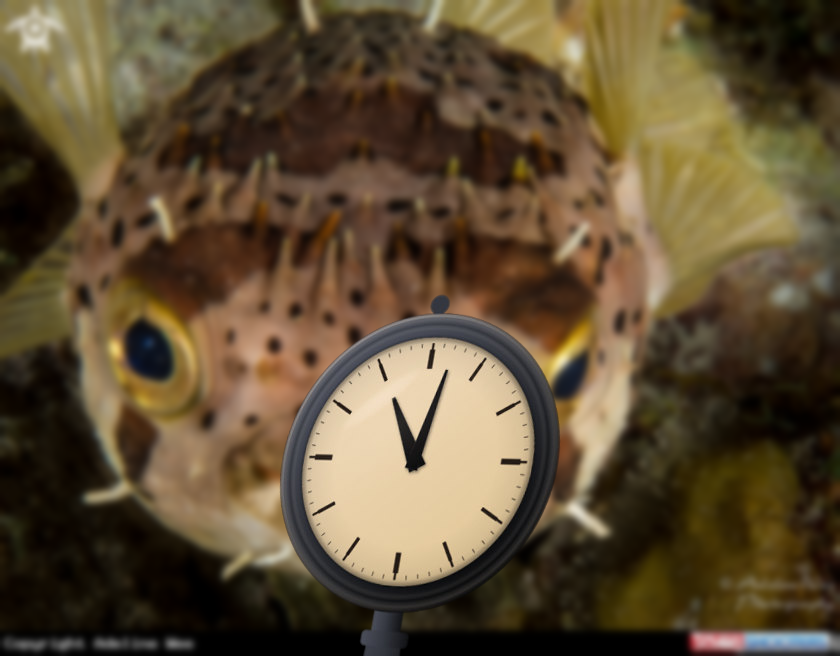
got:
11:02
